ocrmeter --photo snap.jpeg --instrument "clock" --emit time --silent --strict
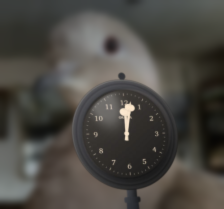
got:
12:02
